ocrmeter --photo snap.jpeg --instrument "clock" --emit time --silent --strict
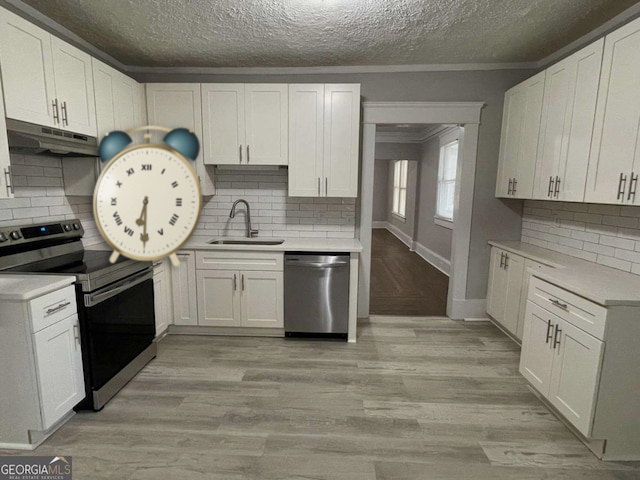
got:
6:30
